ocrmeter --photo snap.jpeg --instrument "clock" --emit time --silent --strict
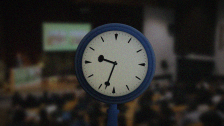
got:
9:33
